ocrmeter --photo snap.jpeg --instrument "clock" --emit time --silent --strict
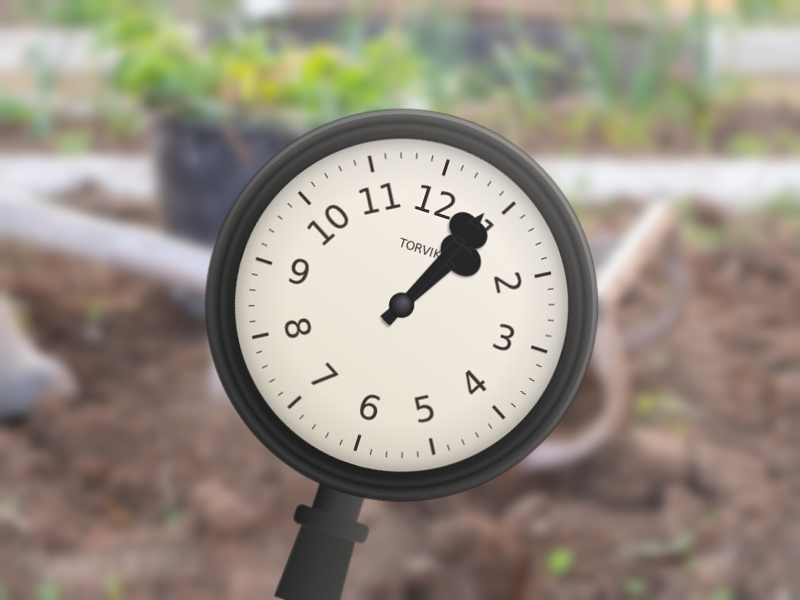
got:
1:04
